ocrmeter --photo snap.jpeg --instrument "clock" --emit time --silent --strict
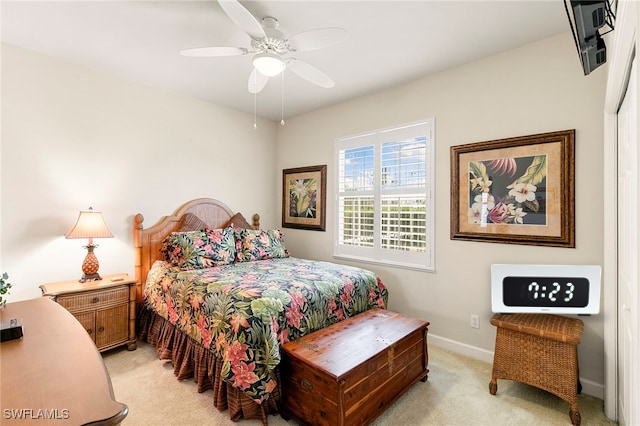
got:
7:23
